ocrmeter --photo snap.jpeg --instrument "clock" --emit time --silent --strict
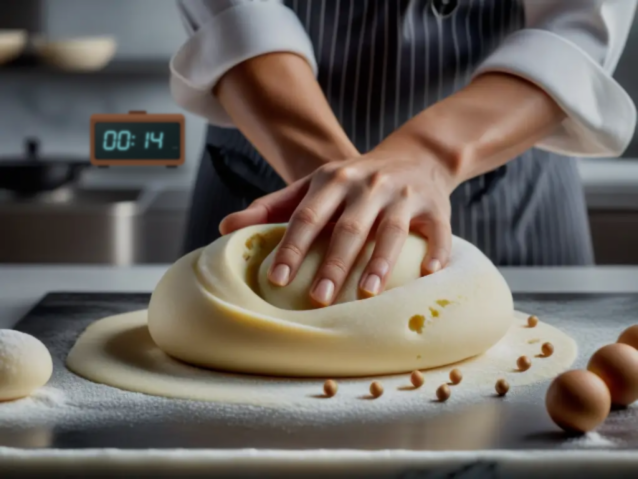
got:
0:14
